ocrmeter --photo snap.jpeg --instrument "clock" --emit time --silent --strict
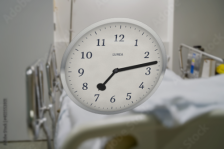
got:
7:13
